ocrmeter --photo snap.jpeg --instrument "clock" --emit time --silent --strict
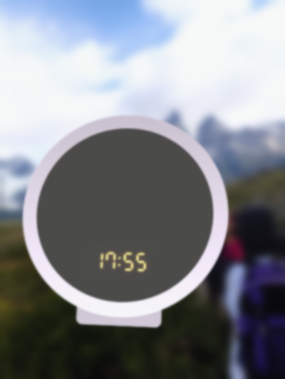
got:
17:55
